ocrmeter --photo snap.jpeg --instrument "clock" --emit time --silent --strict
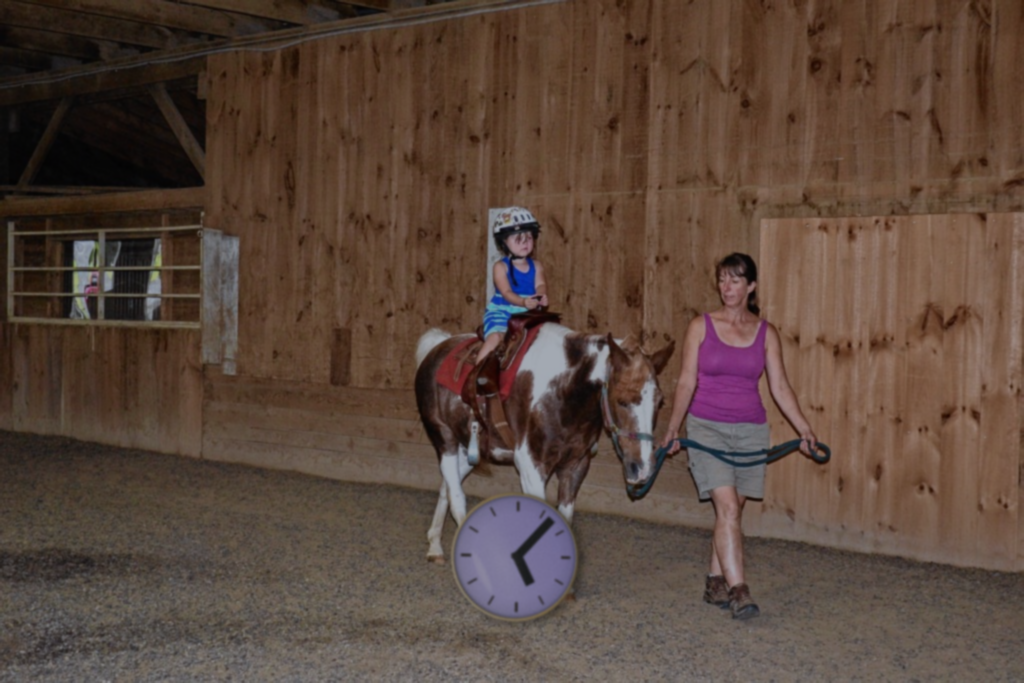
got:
5:07
